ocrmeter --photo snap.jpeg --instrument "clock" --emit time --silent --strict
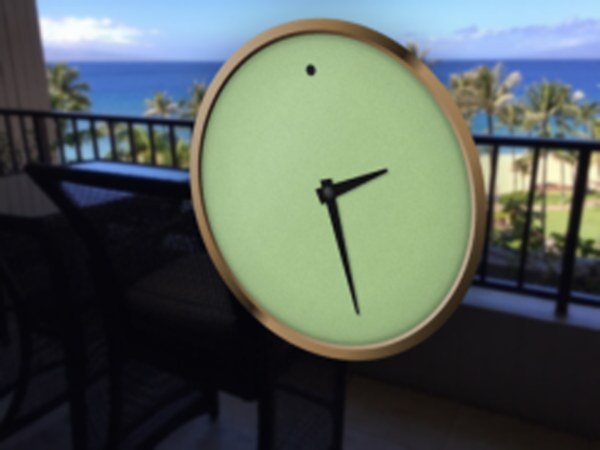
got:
2:29
